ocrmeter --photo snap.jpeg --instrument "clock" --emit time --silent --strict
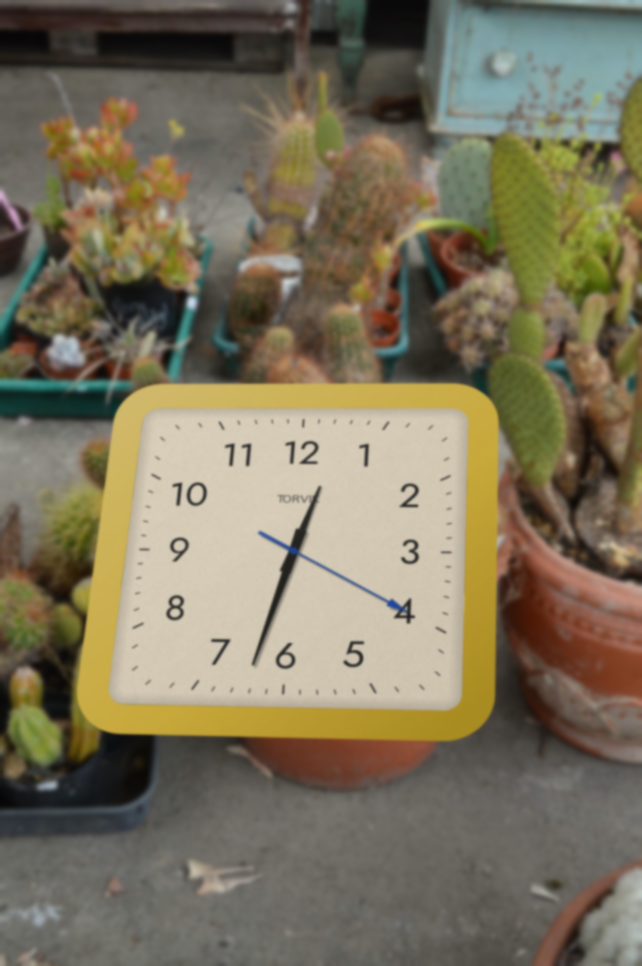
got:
12:32:20
